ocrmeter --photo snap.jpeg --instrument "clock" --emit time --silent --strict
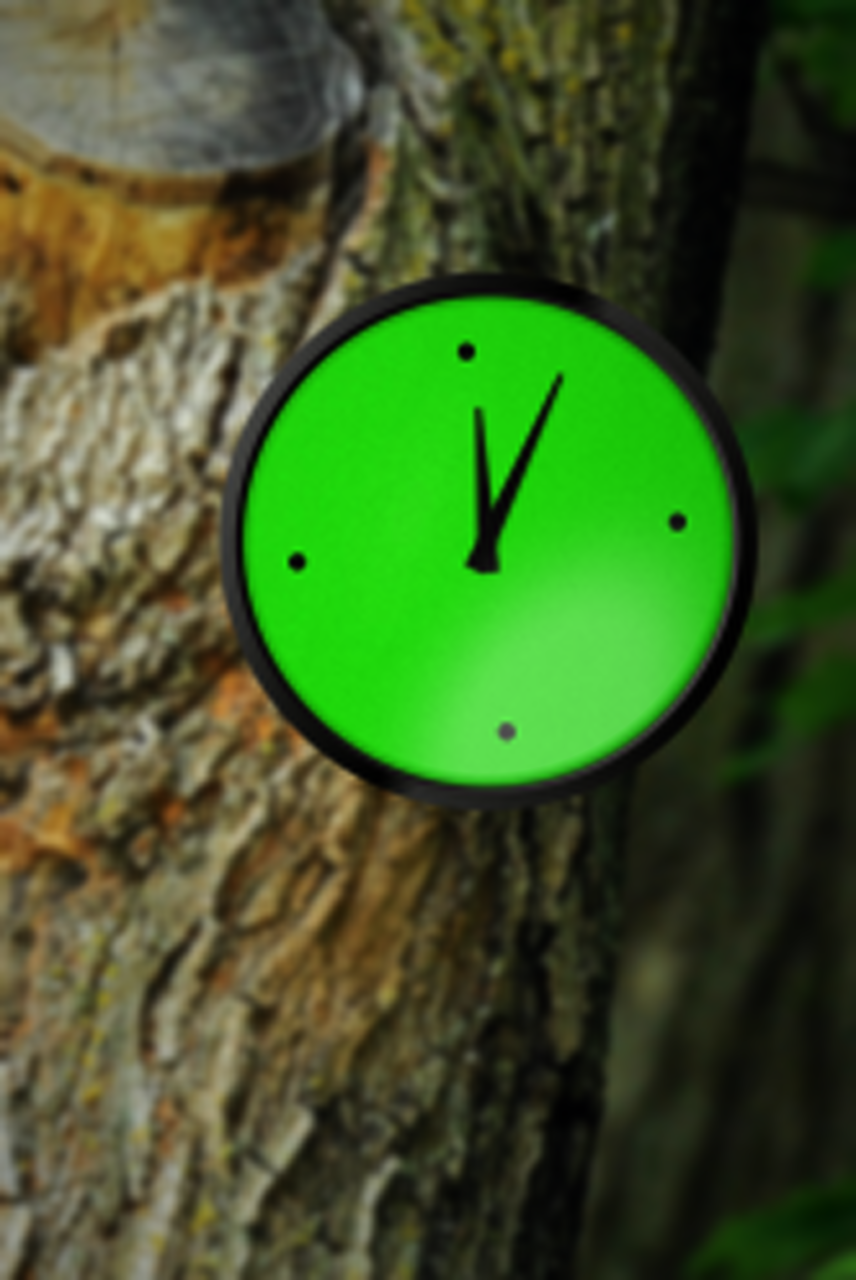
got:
12:05
